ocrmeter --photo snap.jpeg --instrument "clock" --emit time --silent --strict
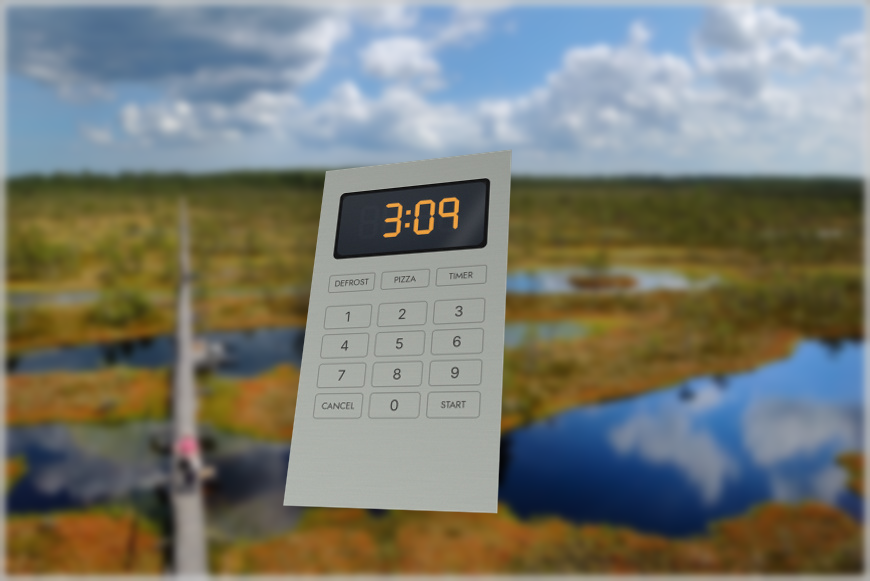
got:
3:09
